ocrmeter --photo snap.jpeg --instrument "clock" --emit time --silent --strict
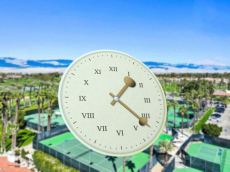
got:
1:22
